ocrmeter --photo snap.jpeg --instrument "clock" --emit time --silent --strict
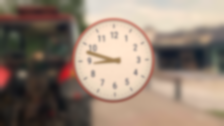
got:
8:48
